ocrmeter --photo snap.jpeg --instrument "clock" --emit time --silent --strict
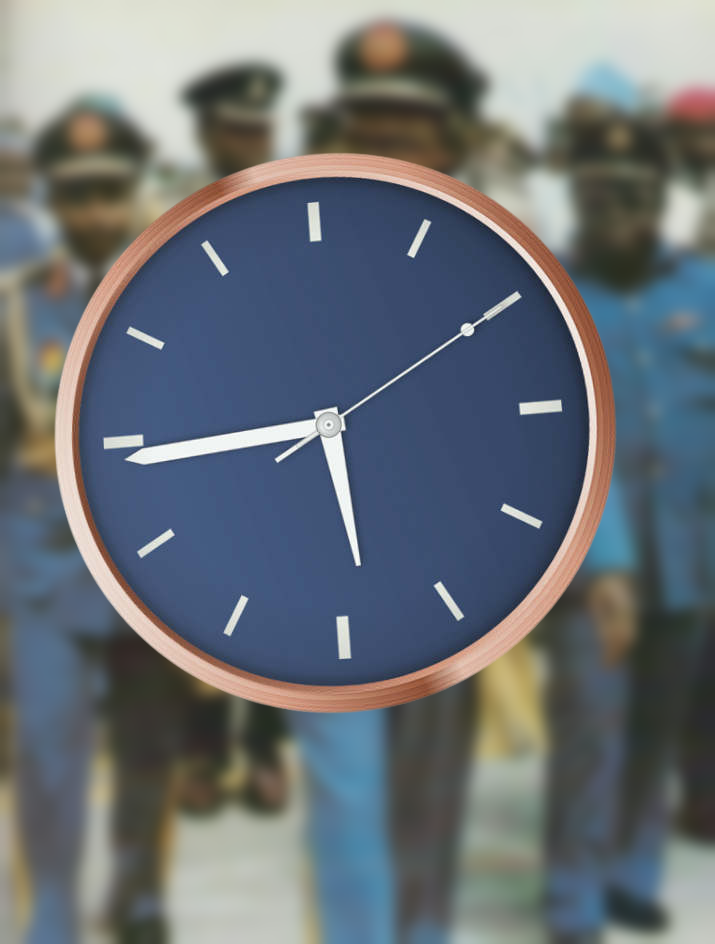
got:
5:44:10
